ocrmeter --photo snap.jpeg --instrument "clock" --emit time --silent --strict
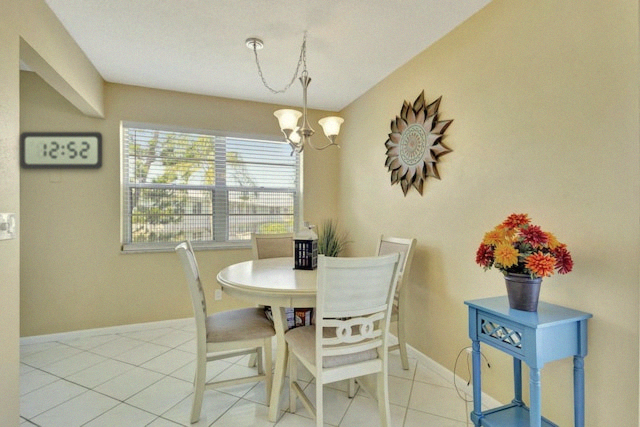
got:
12:52
